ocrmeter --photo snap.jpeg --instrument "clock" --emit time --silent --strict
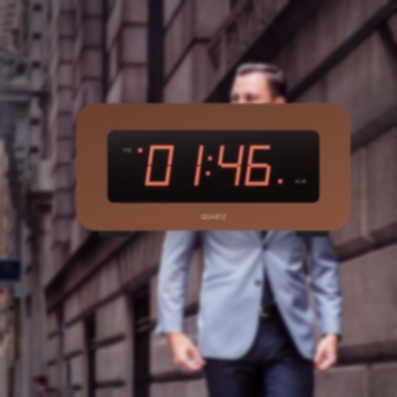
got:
1:46
